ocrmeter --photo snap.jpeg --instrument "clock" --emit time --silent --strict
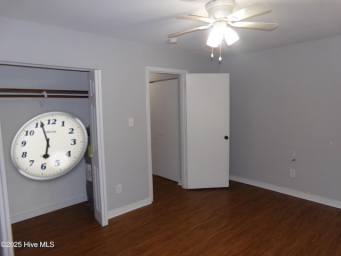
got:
5:56
